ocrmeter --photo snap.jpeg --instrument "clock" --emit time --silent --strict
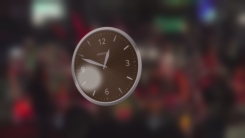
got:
12:49
